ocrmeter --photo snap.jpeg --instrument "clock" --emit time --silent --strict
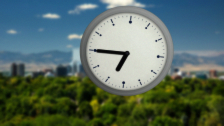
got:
6:45
